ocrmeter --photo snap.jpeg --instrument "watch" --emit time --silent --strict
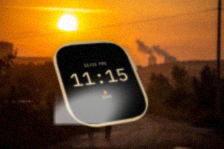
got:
11:15
